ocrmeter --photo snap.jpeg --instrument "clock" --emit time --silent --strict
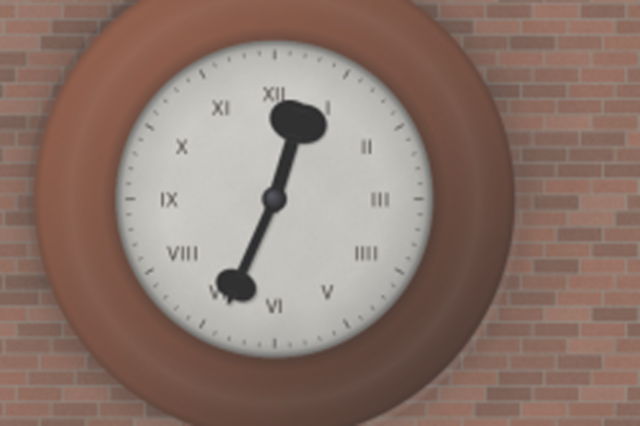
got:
12:34
